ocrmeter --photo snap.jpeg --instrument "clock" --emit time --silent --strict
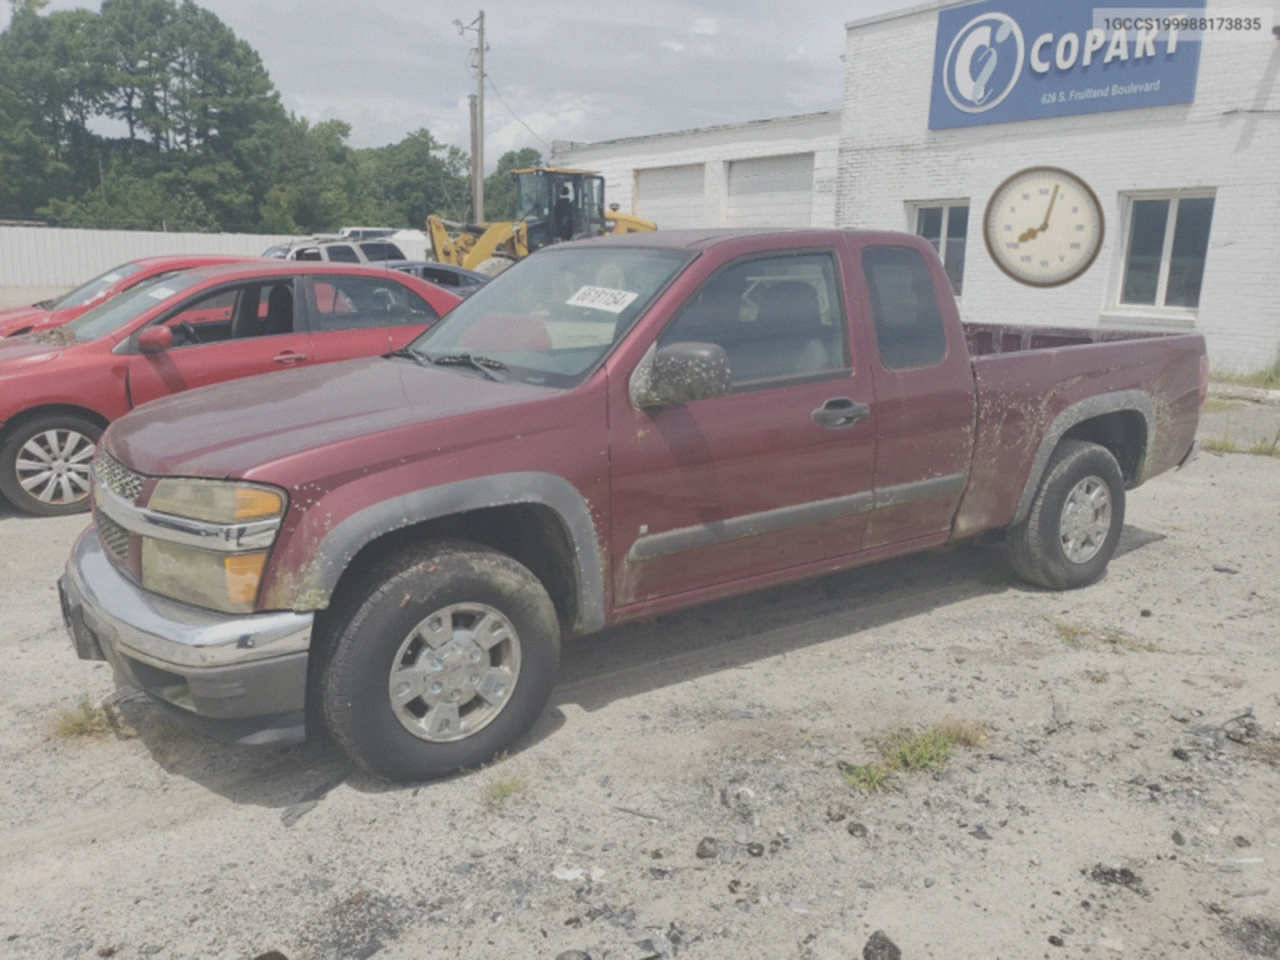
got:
8:03
